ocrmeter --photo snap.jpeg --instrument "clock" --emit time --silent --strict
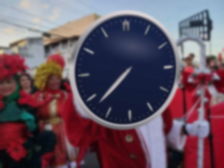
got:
7:38
